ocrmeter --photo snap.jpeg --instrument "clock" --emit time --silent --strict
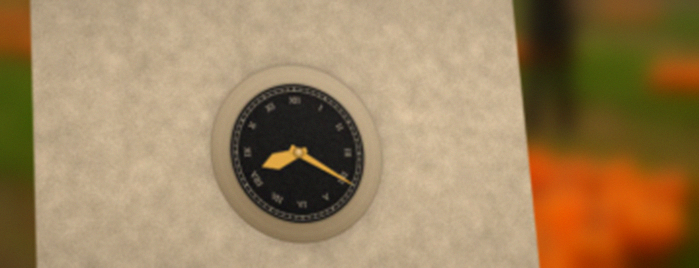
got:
8:20
